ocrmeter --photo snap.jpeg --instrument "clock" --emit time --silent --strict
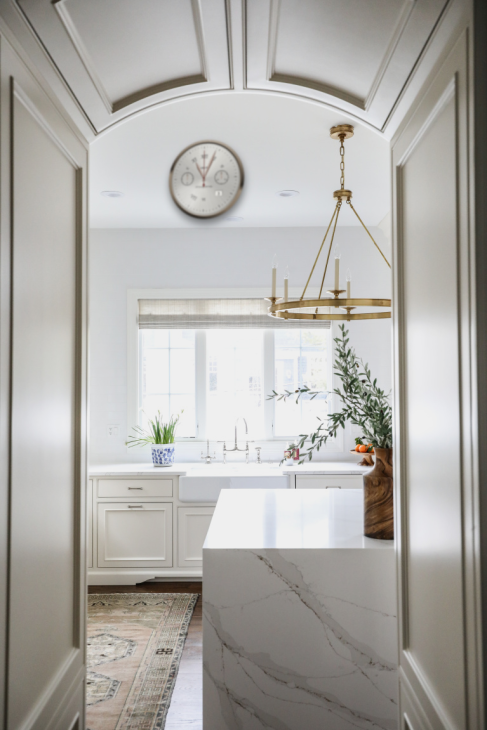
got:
11:04
